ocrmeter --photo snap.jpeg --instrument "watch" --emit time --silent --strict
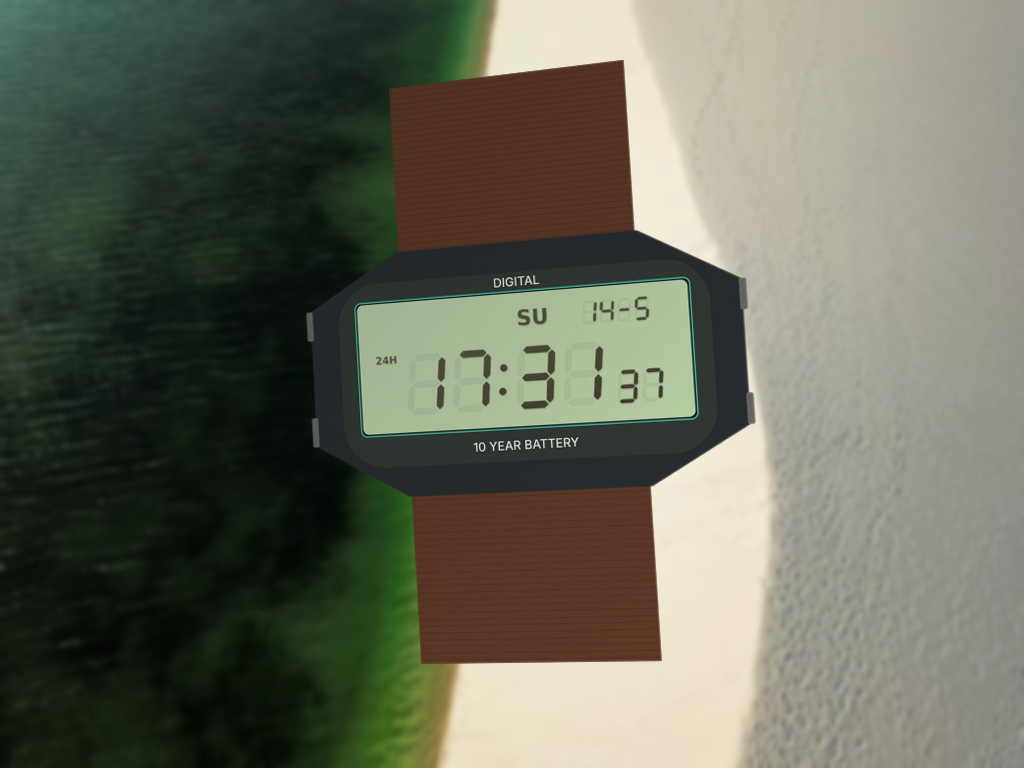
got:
17:31:37
